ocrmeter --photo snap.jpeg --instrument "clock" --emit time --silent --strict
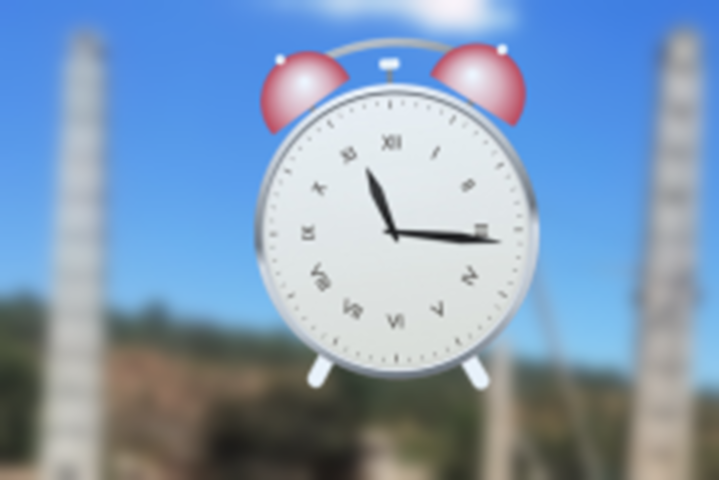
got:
11:16
